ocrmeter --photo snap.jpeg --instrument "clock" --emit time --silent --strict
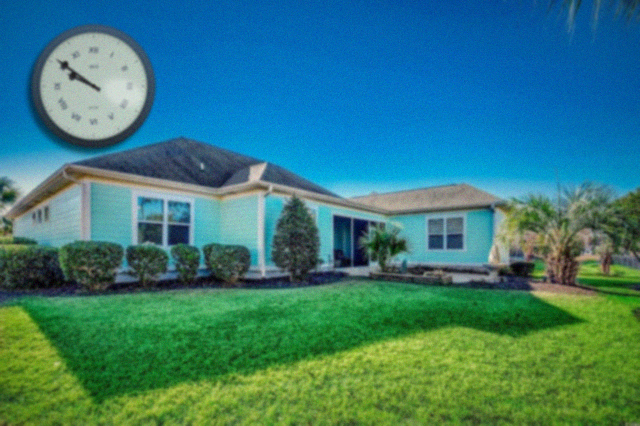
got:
9:51
